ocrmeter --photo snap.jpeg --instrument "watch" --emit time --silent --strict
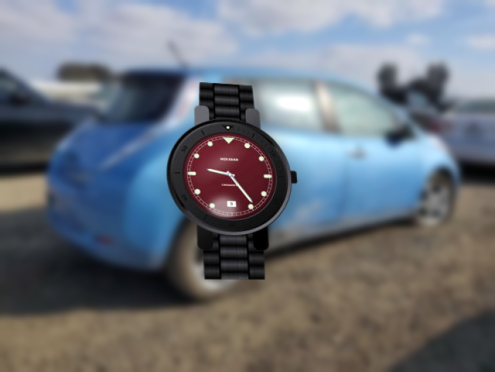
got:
9:24
